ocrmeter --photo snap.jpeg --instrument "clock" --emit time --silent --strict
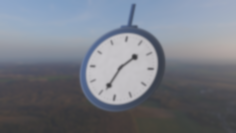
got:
1:34
